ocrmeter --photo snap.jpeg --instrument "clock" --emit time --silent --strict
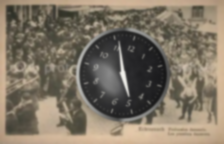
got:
4:56
